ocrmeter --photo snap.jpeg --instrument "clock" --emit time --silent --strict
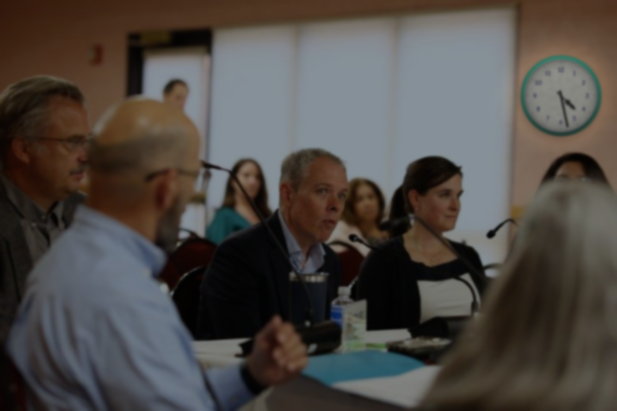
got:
4:28
